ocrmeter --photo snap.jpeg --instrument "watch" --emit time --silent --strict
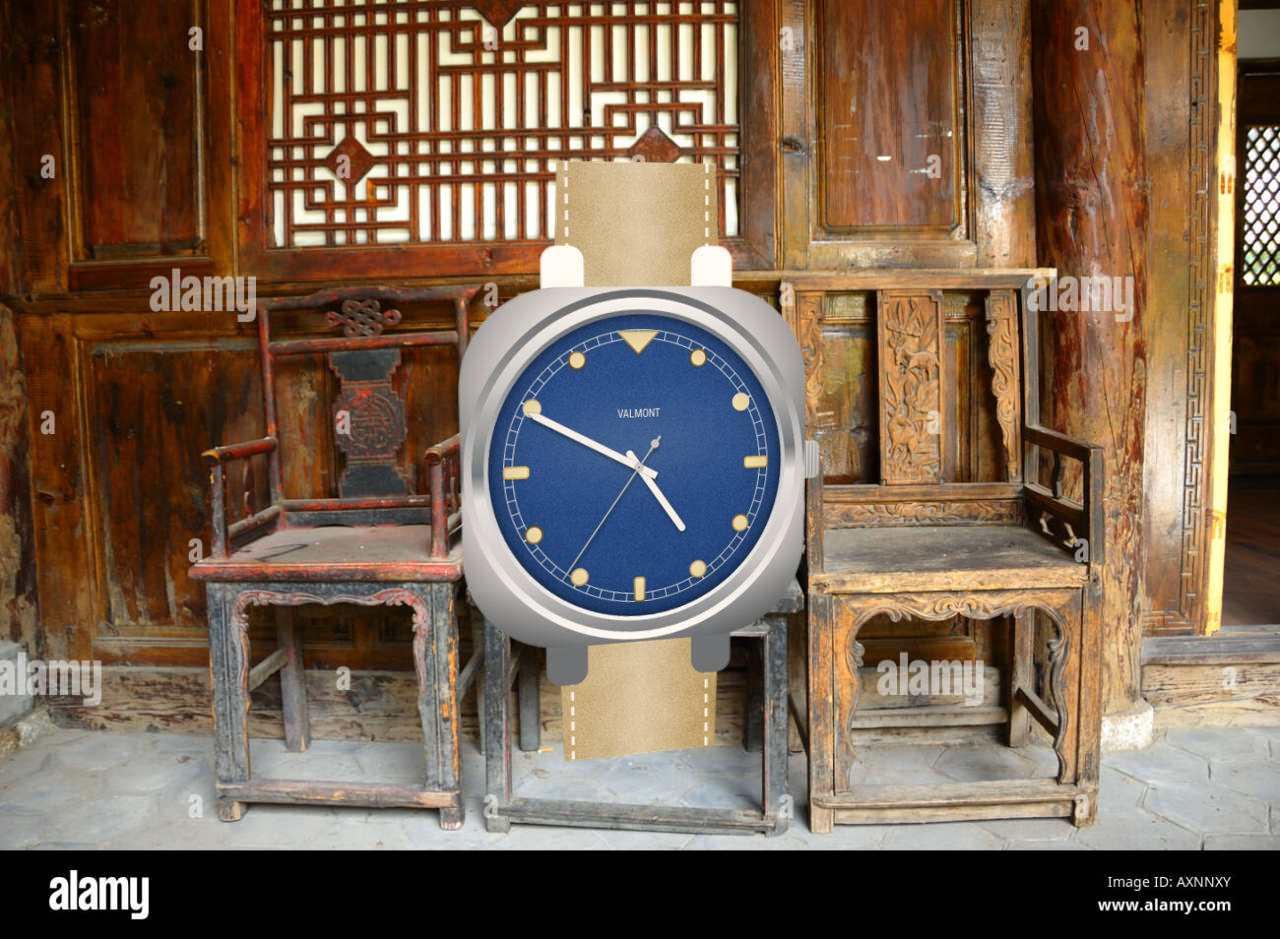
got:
4:49:36
